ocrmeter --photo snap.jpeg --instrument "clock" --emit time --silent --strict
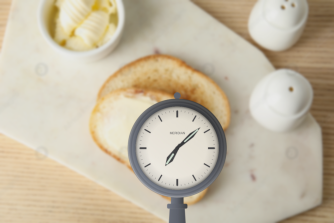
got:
7:08
